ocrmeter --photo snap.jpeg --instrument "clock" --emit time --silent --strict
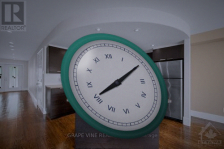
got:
8:10
